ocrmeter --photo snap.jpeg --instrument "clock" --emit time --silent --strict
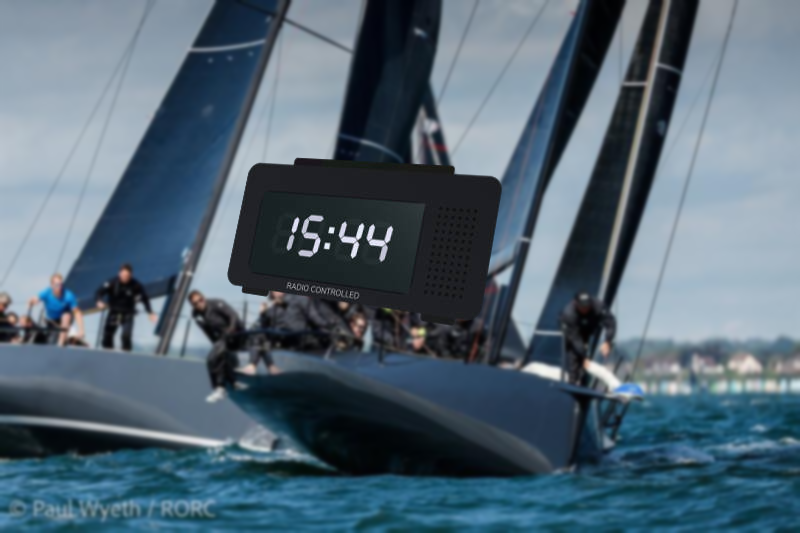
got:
15:44
